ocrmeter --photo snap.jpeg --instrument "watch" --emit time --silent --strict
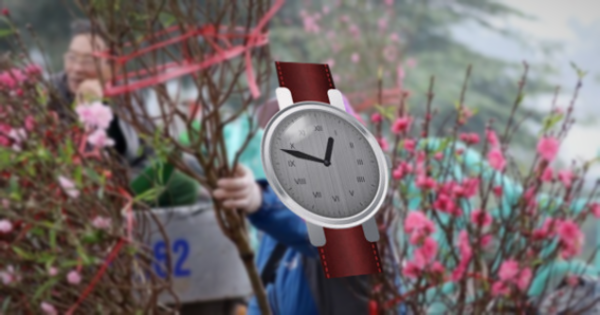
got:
12:48
